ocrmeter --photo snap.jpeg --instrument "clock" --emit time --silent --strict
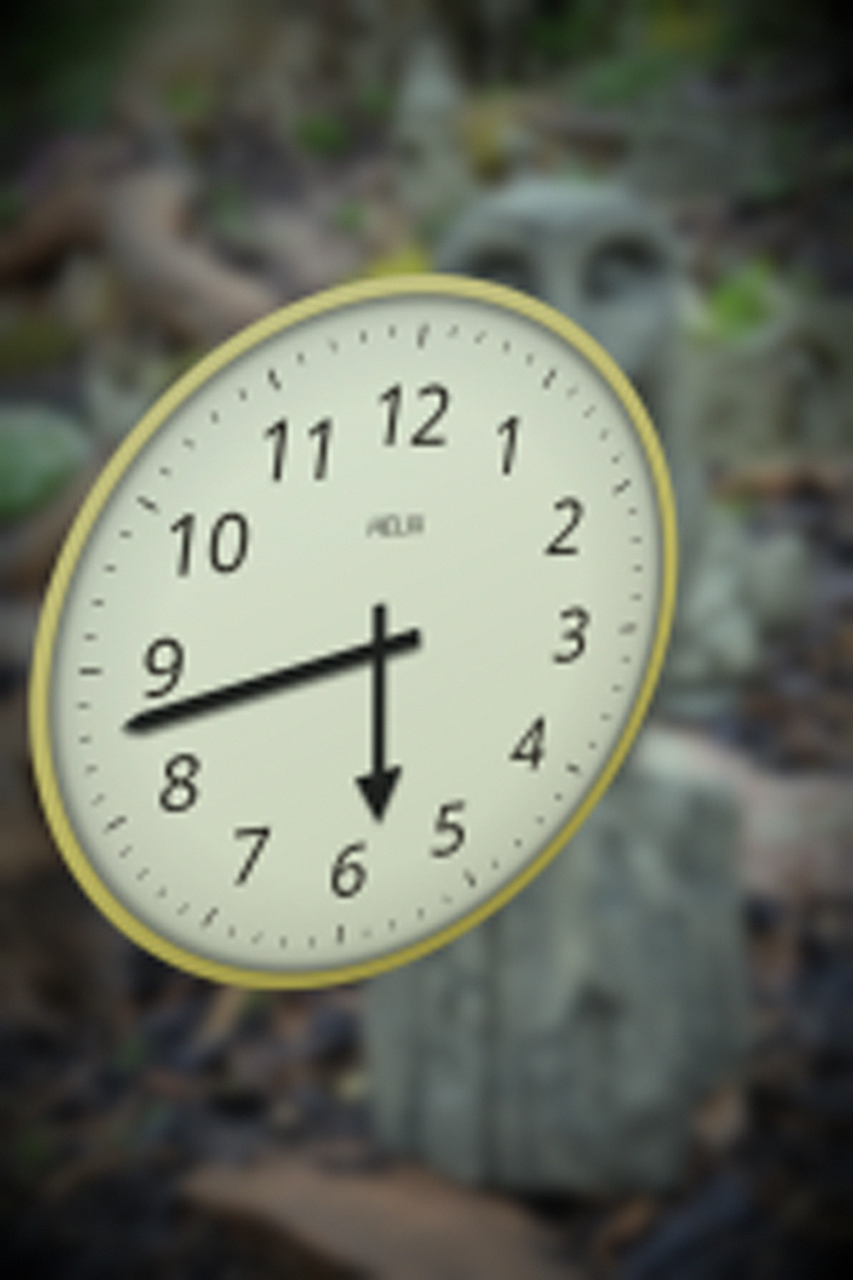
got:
5:43
